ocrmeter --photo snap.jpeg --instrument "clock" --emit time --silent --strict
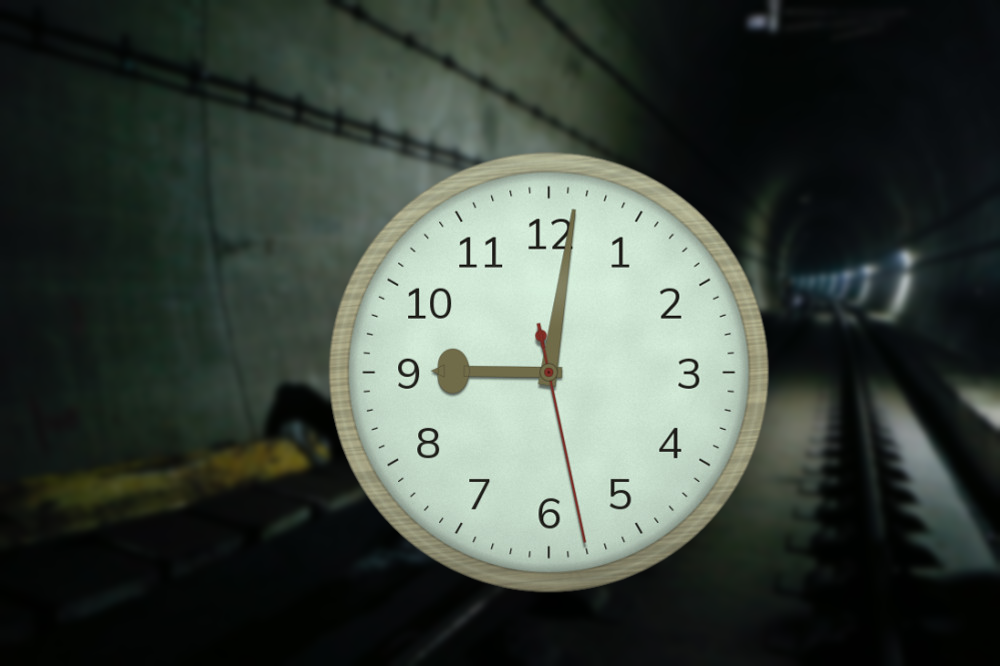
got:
9:01:28
